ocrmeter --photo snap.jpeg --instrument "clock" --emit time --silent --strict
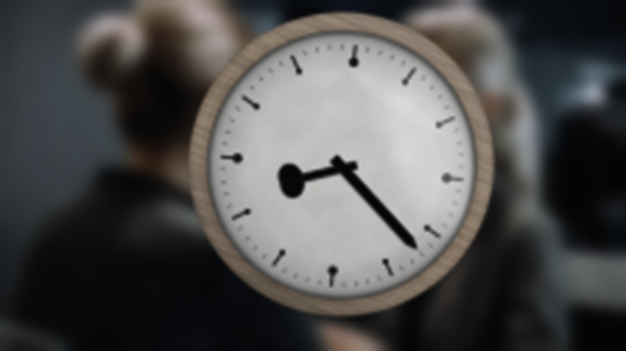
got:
8:22
